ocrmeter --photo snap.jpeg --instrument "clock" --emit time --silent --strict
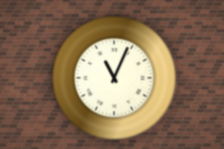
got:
11:04
